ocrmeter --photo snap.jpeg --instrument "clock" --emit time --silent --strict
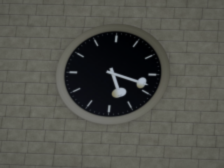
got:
5:18
